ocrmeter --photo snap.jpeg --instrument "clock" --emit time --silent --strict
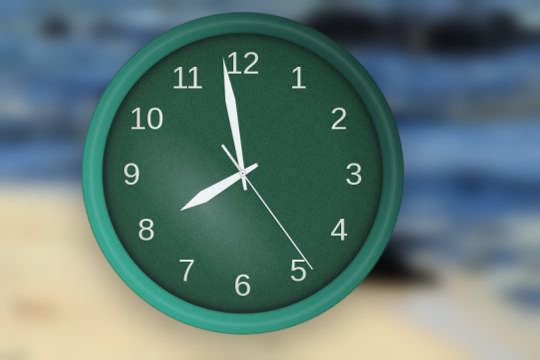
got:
7:58:24
